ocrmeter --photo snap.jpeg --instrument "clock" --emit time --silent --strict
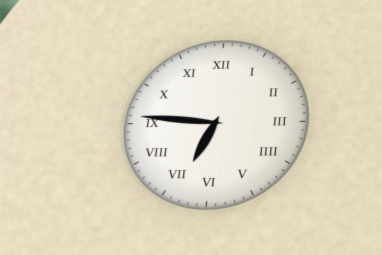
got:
6:46
